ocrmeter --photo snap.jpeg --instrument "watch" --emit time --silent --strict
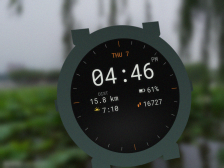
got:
4:46
